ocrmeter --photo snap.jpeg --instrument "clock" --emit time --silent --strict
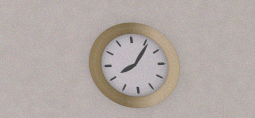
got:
8:06
